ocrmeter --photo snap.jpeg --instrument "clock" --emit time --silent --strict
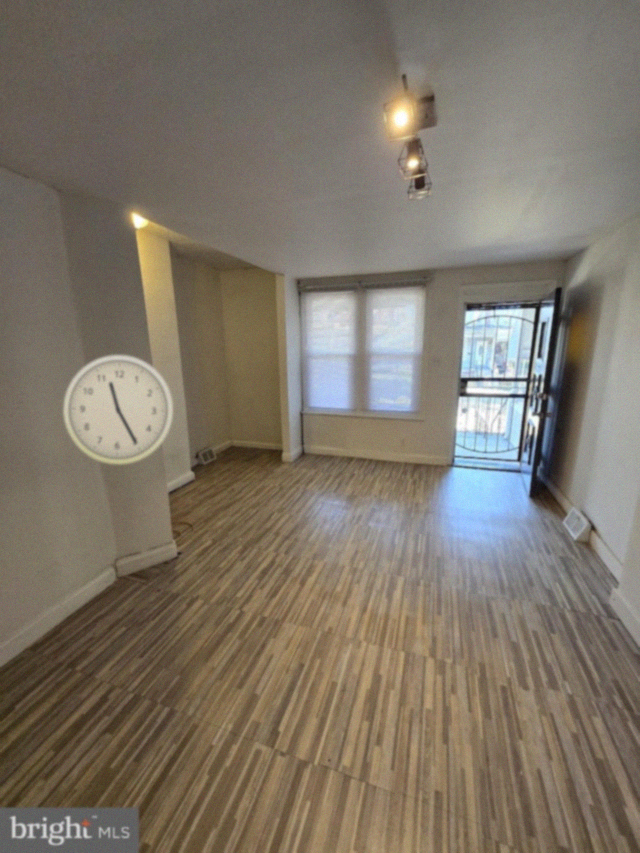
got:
11:25
